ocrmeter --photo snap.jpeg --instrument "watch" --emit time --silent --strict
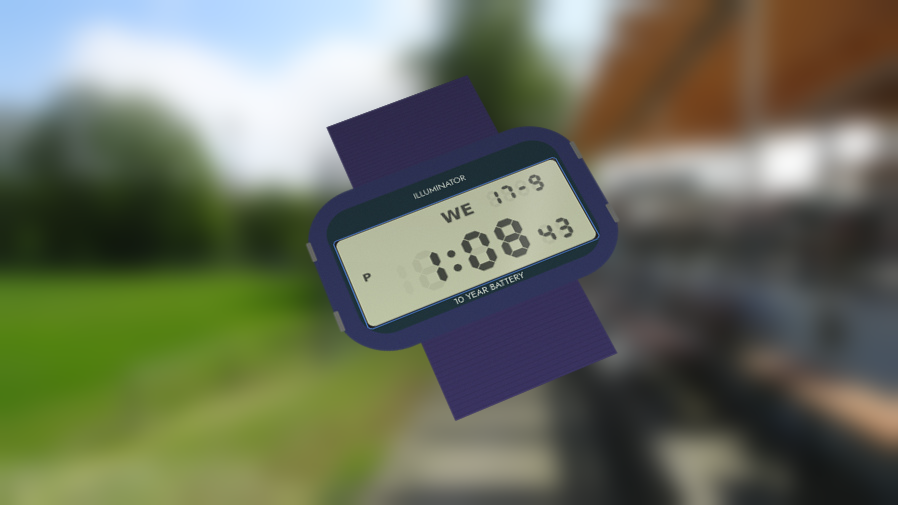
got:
1:08:43
